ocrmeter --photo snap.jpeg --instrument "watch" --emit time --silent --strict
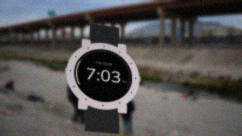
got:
7:03
